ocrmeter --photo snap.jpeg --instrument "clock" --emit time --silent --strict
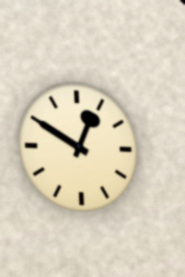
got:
12:50
